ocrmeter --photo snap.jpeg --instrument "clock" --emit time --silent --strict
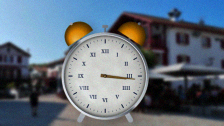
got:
3:16
